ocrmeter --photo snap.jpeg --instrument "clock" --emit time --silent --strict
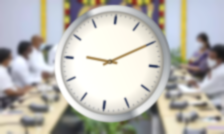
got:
9:10
